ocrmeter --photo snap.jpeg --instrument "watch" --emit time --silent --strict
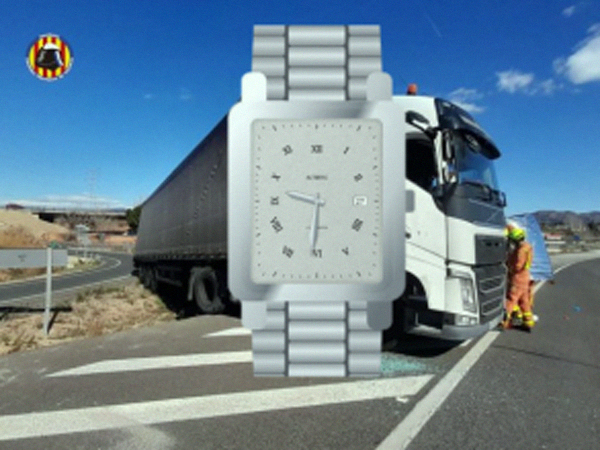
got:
9:31
